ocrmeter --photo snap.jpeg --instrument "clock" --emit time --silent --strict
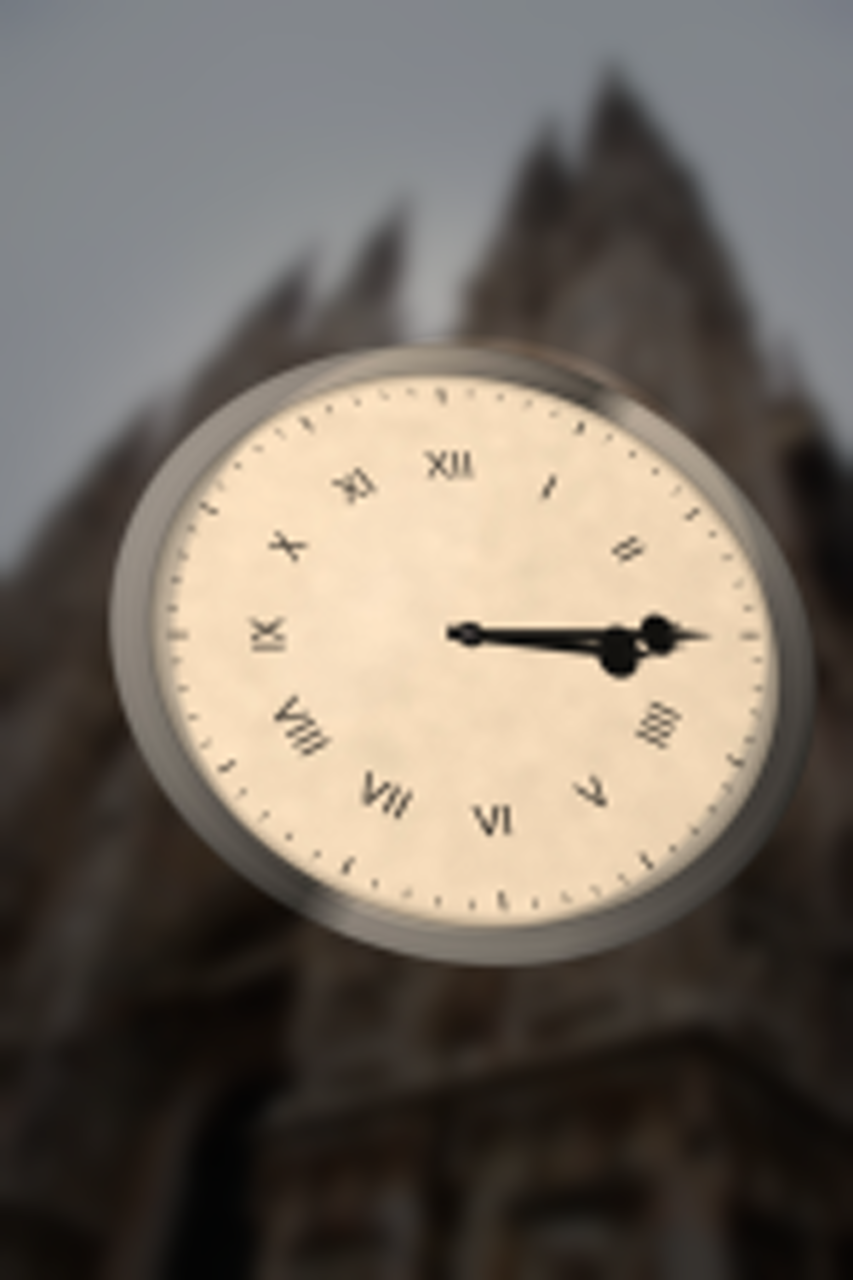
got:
3:15
